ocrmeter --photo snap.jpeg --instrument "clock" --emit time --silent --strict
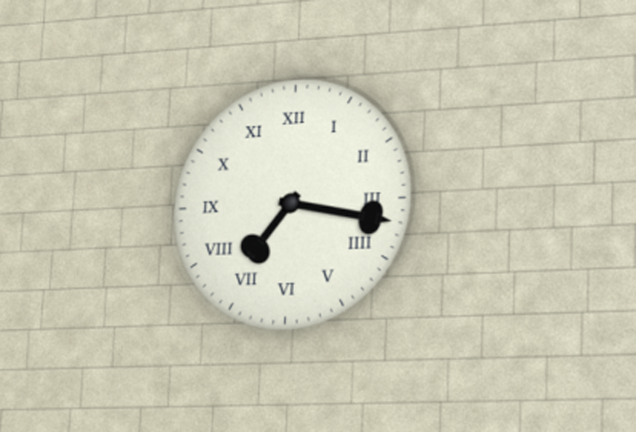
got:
7:17
